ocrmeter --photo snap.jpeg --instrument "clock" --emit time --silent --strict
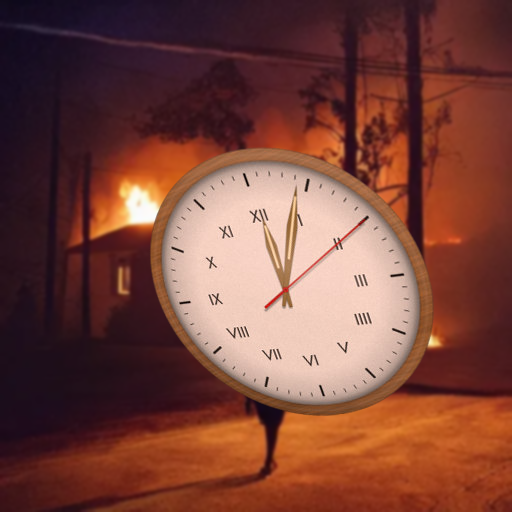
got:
12:04:10
